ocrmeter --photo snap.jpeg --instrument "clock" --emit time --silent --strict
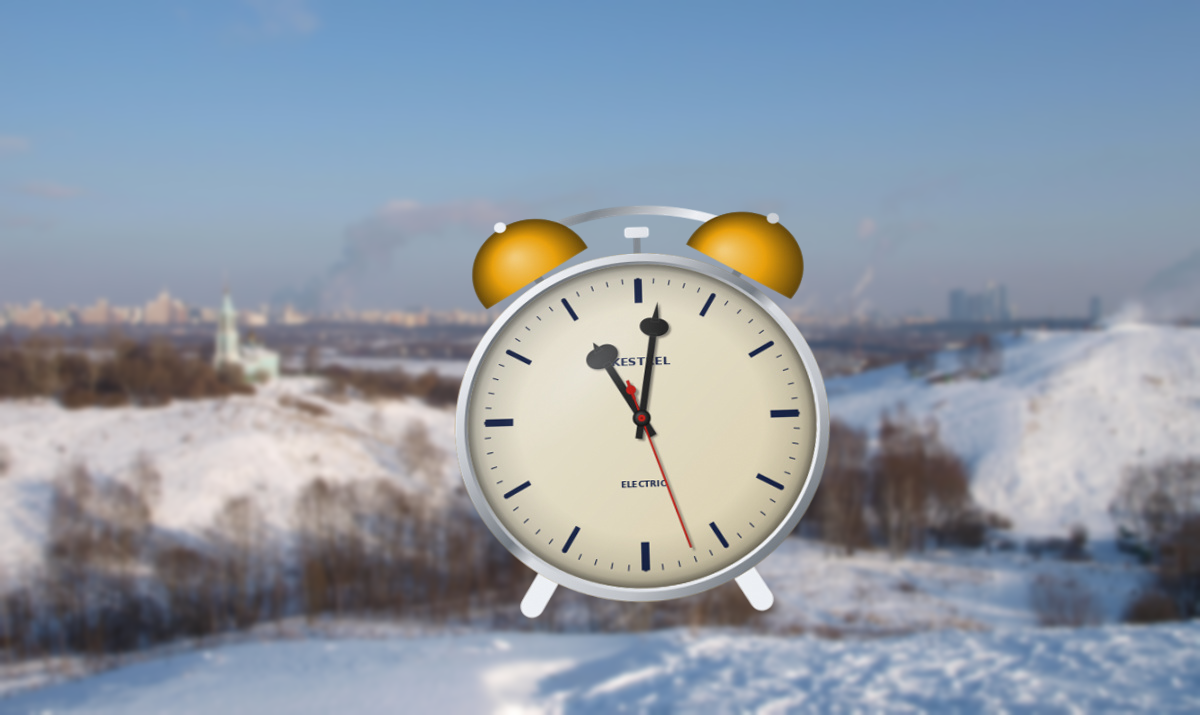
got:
11:01:27
